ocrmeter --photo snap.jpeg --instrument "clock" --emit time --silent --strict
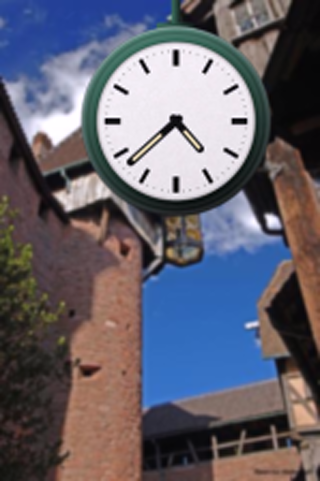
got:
4:38
